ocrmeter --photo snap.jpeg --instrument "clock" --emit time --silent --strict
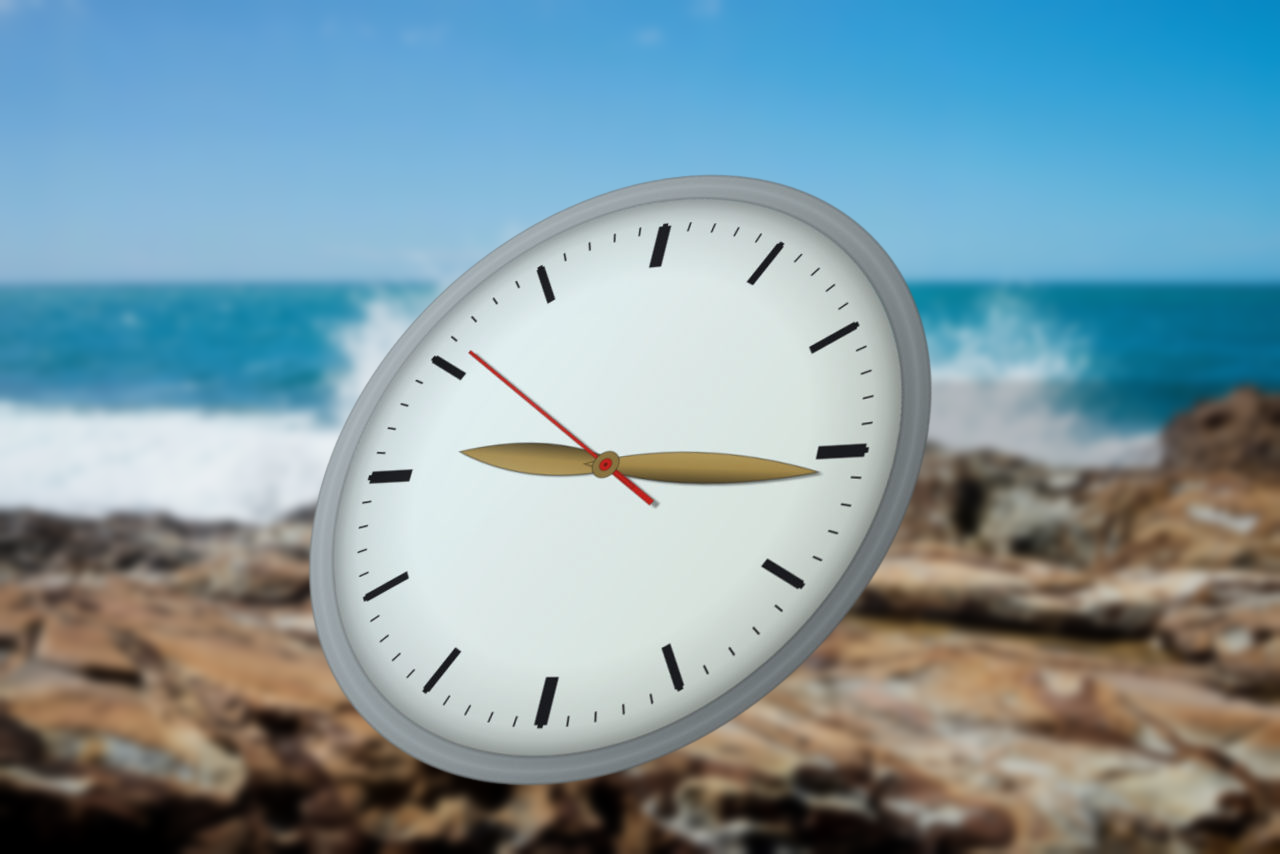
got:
9:15:51
